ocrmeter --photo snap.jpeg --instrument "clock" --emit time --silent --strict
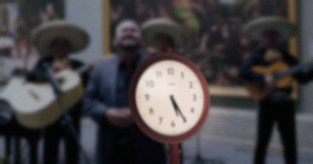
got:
5:25
